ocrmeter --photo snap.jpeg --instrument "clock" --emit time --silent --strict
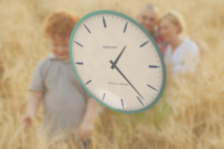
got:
1:24
